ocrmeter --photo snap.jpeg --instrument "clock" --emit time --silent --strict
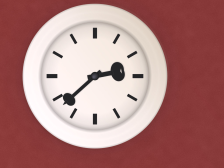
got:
2:38
